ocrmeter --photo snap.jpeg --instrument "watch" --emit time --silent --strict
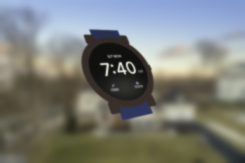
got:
7:40
